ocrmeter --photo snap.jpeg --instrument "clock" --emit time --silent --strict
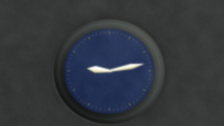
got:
9:13
